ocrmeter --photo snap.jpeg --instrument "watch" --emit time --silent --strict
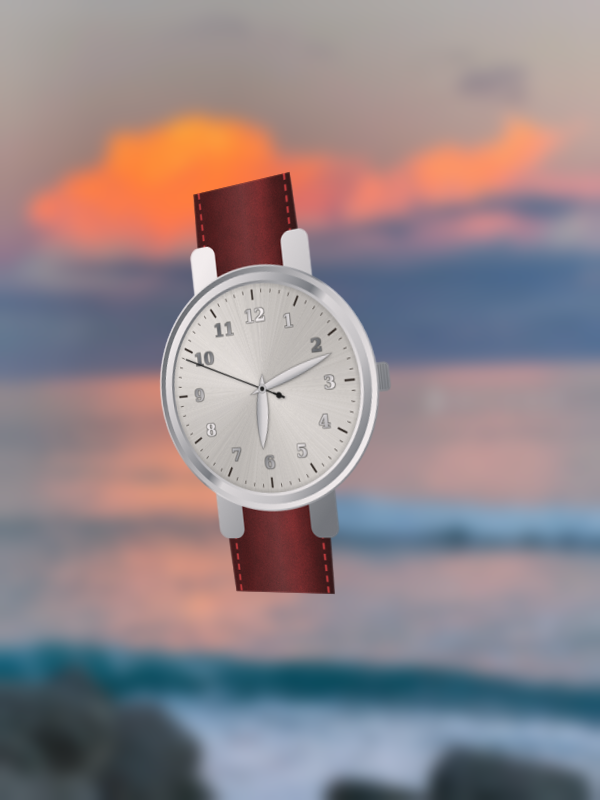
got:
6:11:49
